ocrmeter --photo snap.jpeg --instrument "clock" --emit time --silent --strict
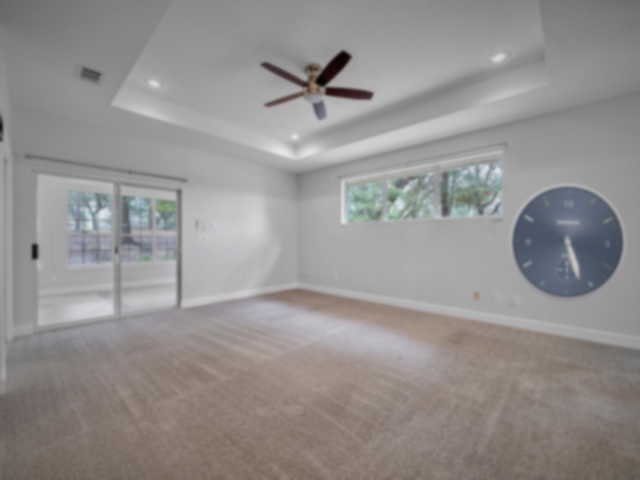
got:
5:27
